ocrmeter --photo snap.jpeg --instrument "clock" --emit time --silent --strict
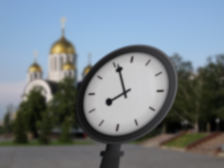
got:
7:56
